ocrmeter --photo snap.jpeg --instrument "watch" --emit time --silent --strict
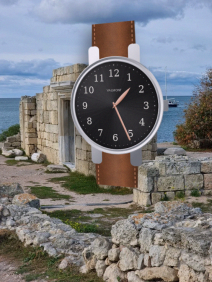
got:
1:26
